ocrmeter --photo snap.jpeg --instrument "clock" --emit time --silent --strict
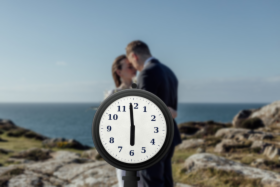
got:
5:59
